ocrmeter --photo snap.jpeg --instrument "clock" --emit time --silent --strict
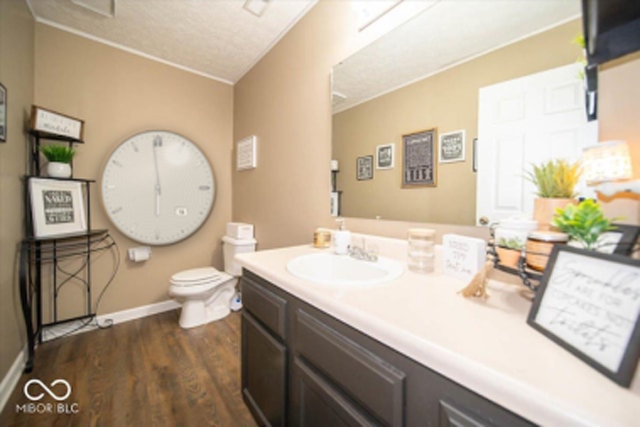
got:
5:59
